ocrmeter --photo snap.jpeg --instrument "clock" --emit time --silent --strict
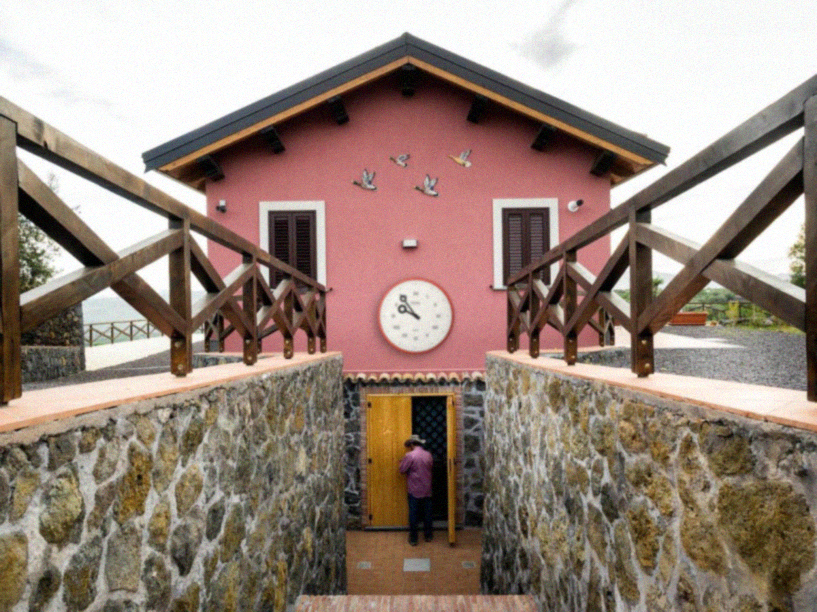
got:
9:54
